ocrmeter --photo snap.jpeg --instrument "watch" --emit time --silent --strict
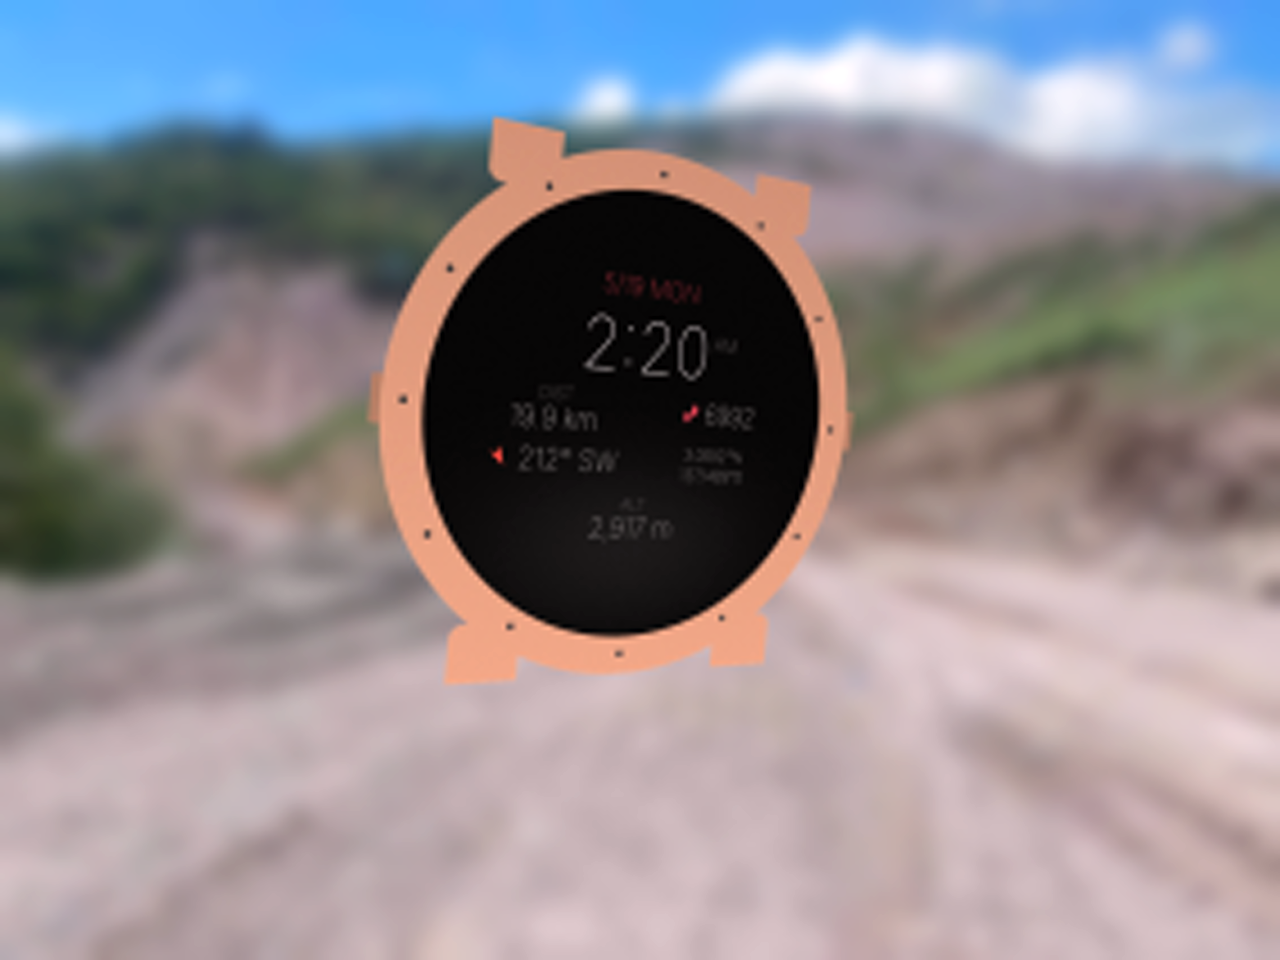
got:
2:20
